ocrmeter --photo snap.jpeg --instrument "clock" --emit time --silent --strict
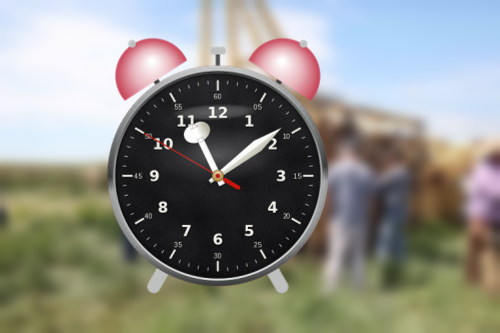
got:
11:08:50
